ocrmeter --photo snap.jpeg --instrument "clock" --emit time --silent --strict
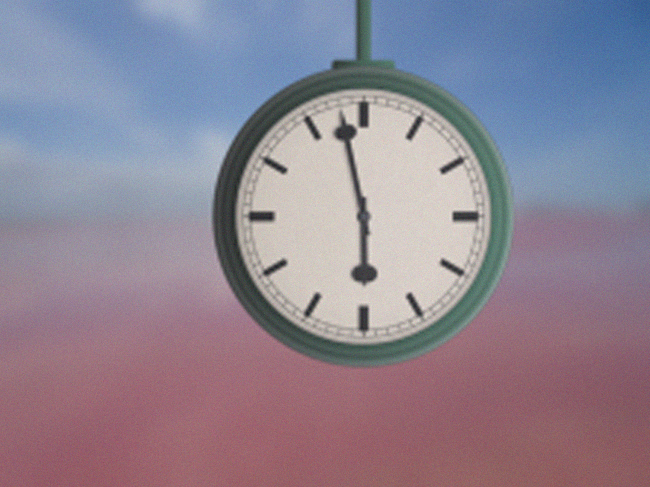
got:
5:58
